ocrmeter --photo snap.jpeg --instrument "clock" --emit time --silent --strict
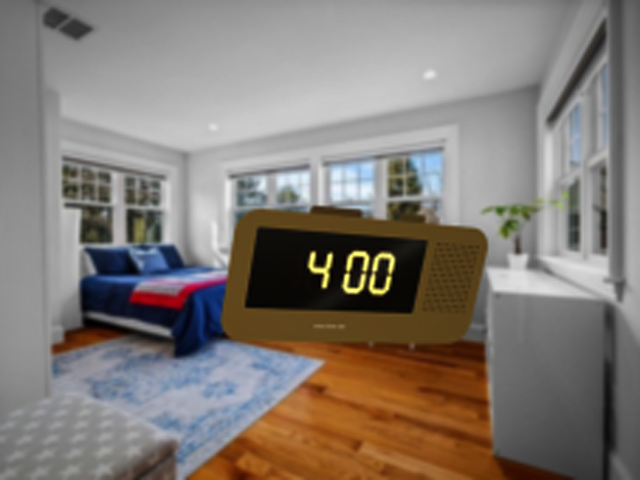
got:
4:00
